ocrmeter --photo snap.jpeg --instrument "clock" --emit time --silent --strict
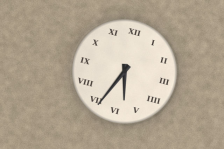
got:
5:34
